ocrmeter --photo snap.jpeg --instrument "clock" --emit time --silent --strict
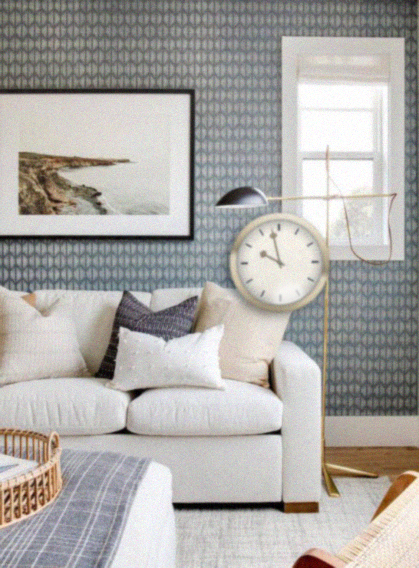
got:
9:58
